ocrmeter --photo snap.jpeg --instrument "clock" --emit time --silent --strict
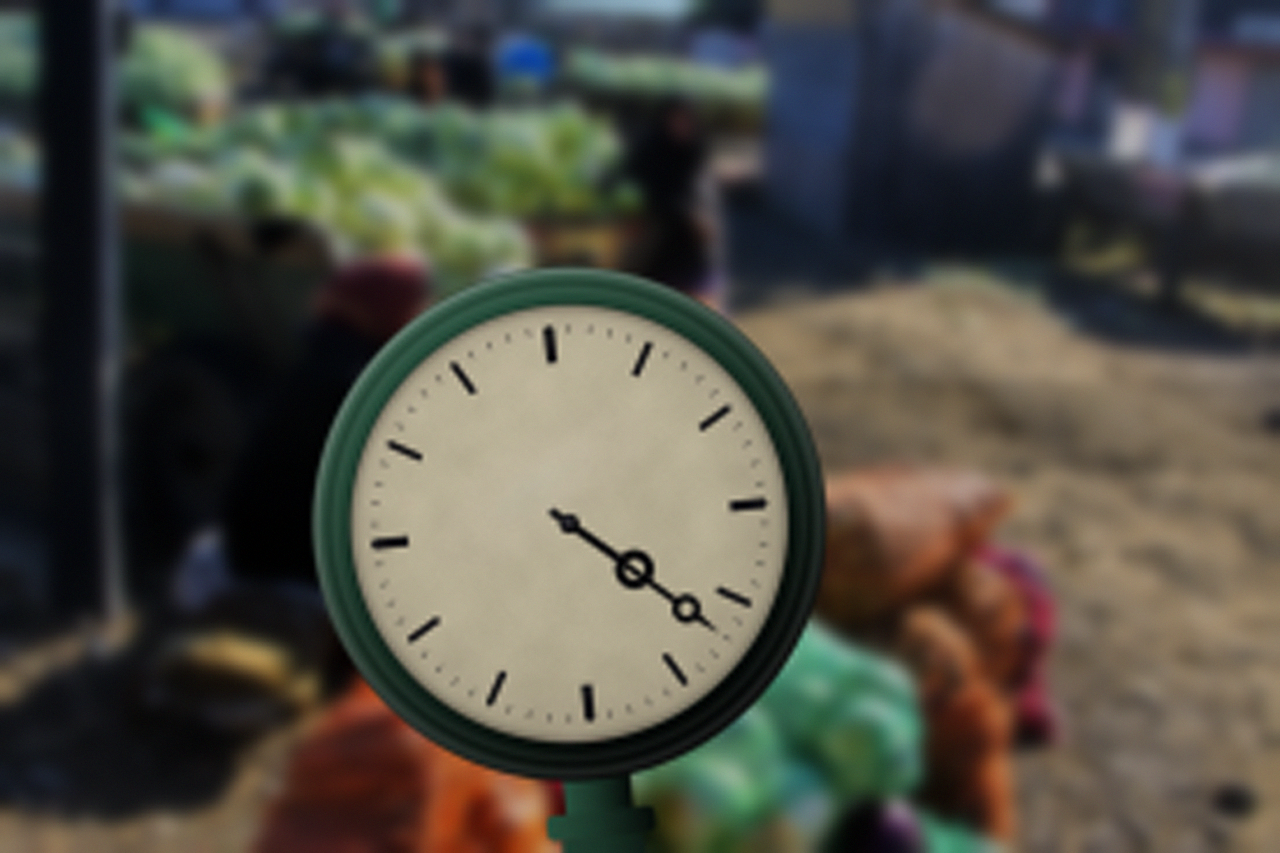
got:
4:22
